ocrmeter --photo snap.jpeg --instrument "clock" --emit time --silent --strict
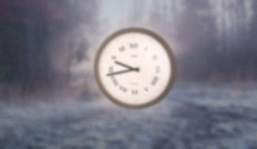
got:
9:43
